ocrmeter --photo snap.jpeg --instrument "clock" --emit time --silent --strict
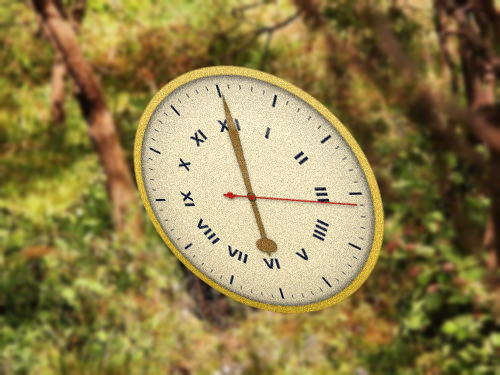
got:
6:00:16
